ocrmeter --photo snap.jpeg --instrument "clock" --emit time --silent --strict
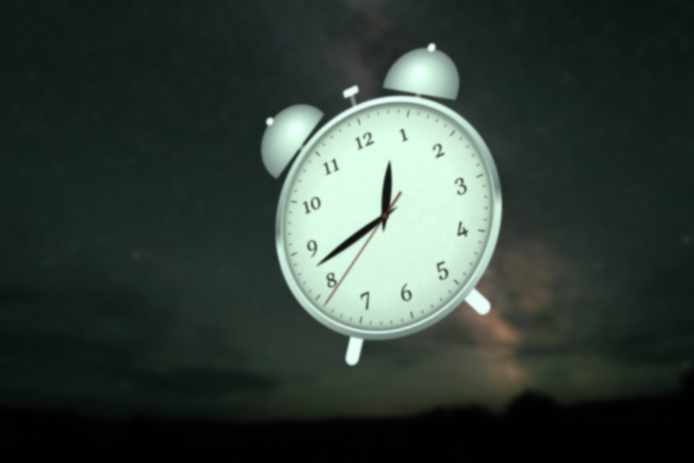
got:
12:42:39
